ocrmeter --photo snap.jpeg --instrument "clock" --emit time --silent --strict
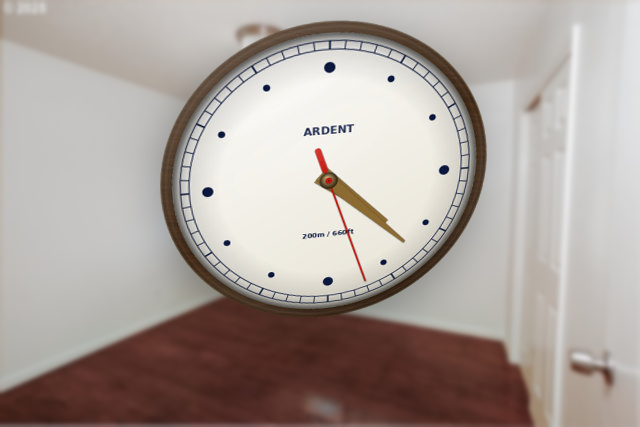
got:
4:22:27
